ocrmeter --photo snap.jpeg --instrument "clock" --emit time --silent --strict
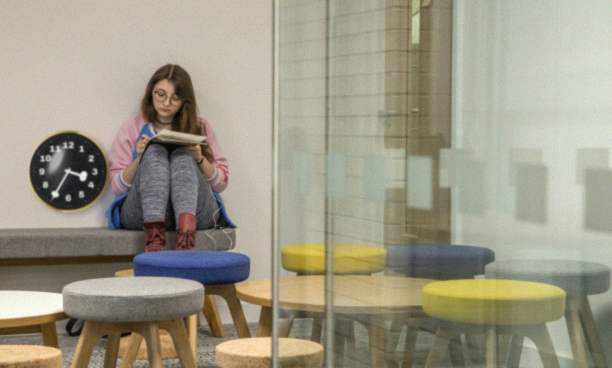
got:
3:35
